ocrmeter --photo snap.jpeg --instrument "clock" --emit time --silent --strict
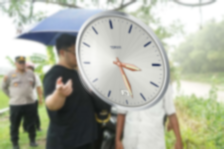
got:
3:28
